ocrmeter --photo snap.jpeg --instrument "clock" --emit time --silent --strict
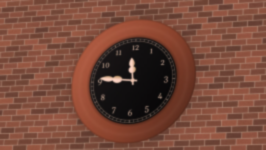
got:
11:46
